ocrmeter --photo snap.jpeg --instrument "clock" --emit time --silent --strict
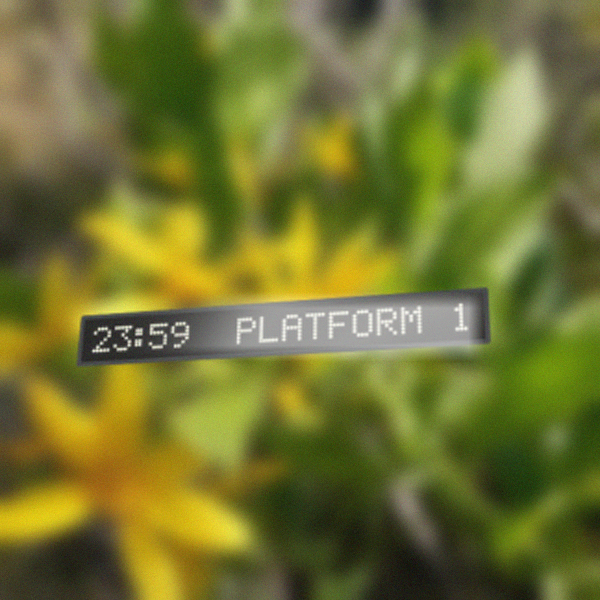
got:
23:59
